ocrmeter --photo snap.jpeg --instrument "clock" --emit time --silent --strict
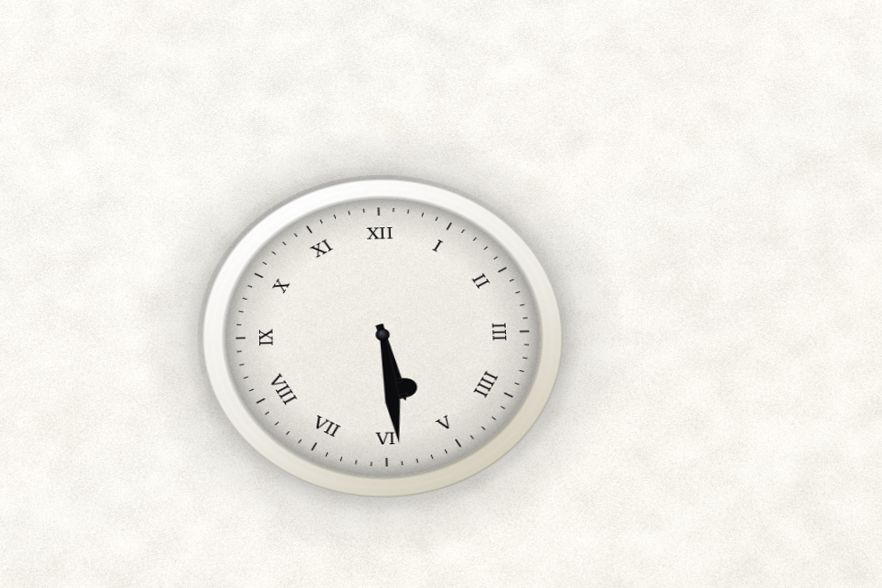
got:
5:29
